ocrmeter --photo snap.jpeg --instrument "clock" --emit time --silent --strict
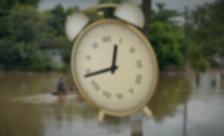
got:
12:44
